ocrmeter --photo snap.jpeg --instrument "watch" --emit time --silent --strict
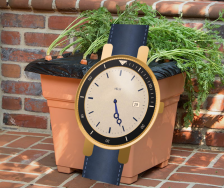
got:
5:26
